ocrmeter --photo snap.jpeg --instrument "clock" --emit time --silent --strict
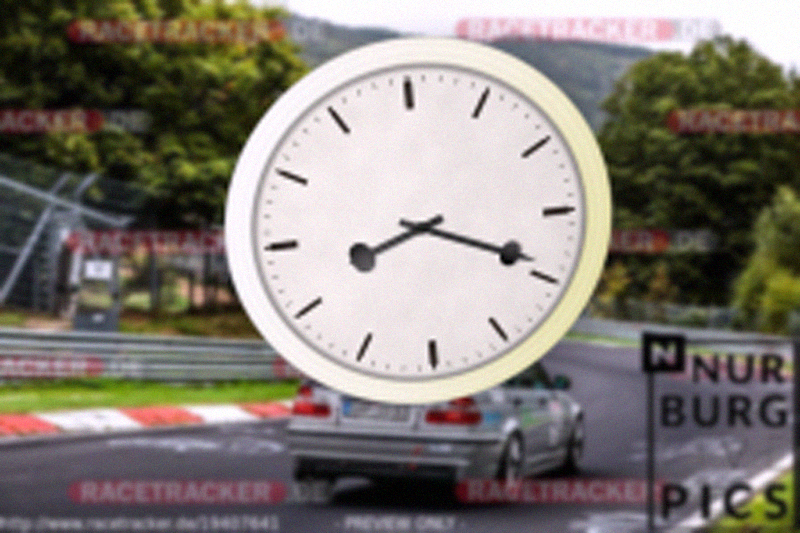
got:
8:19
